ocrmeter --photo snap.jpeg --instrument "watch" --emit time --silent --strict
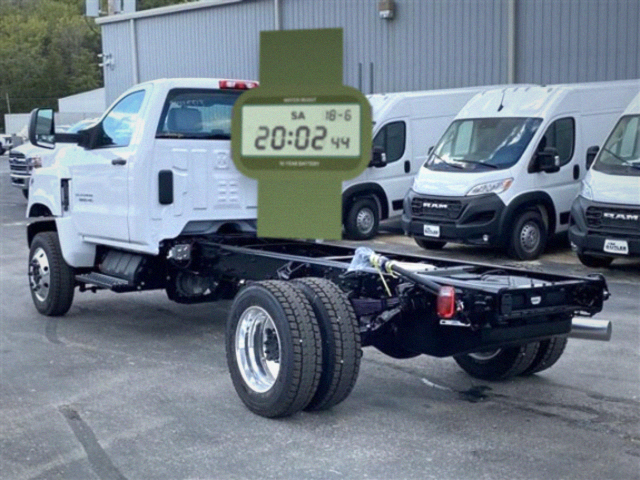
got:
20:02:44
